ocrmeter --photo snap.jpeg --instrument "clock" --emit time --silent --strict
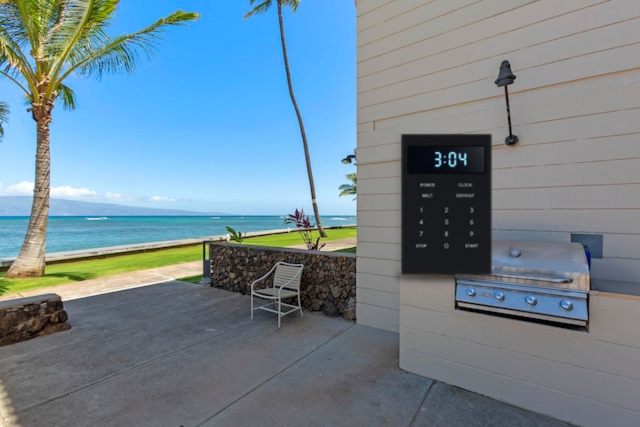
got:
3:04
